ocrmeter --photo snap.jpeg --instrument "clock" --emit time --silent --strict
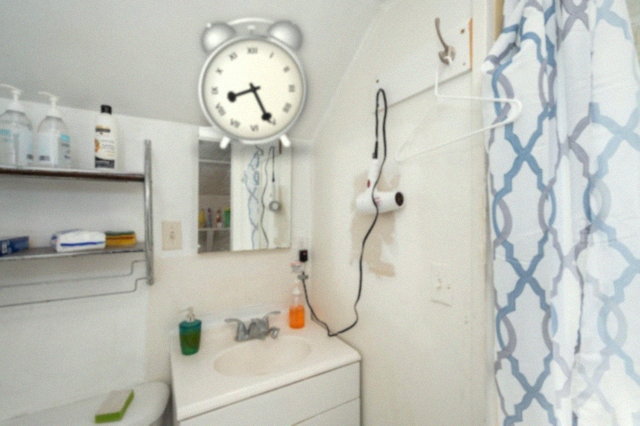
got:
8:26
